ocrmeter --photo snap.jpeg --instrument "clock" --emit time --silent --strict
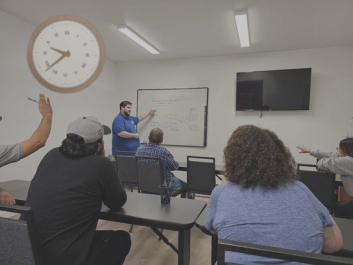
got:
9:38
